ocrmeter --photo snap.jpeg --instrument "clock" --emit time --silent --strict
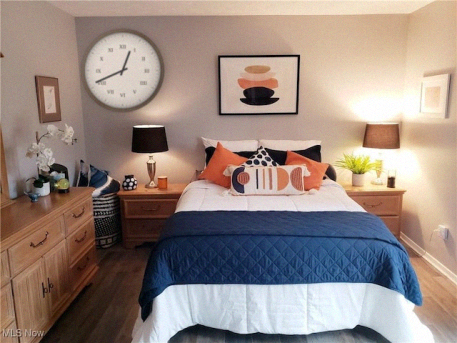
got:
12:41
